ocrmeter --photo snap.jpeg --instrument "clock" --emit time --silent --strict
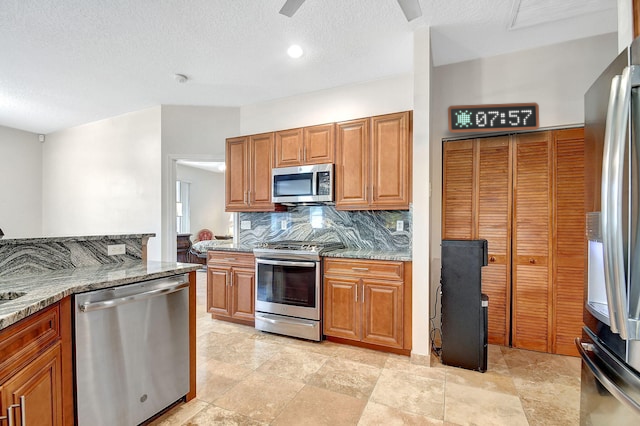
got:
7:57
